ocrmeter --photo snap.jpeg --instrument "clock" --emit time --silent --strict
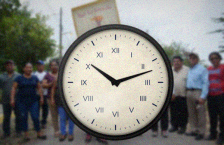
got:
10:12
